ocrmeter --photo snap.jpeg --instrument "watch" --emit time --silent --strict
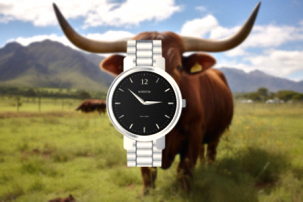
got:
2:52
